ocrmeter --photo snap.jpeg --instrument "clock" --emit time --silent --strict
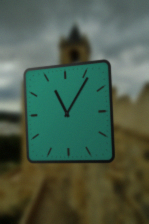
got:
11:06
